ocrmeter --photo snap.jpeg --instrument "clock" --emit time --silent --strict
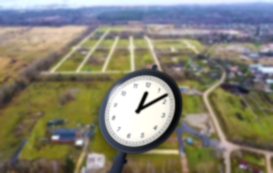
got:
12:08
